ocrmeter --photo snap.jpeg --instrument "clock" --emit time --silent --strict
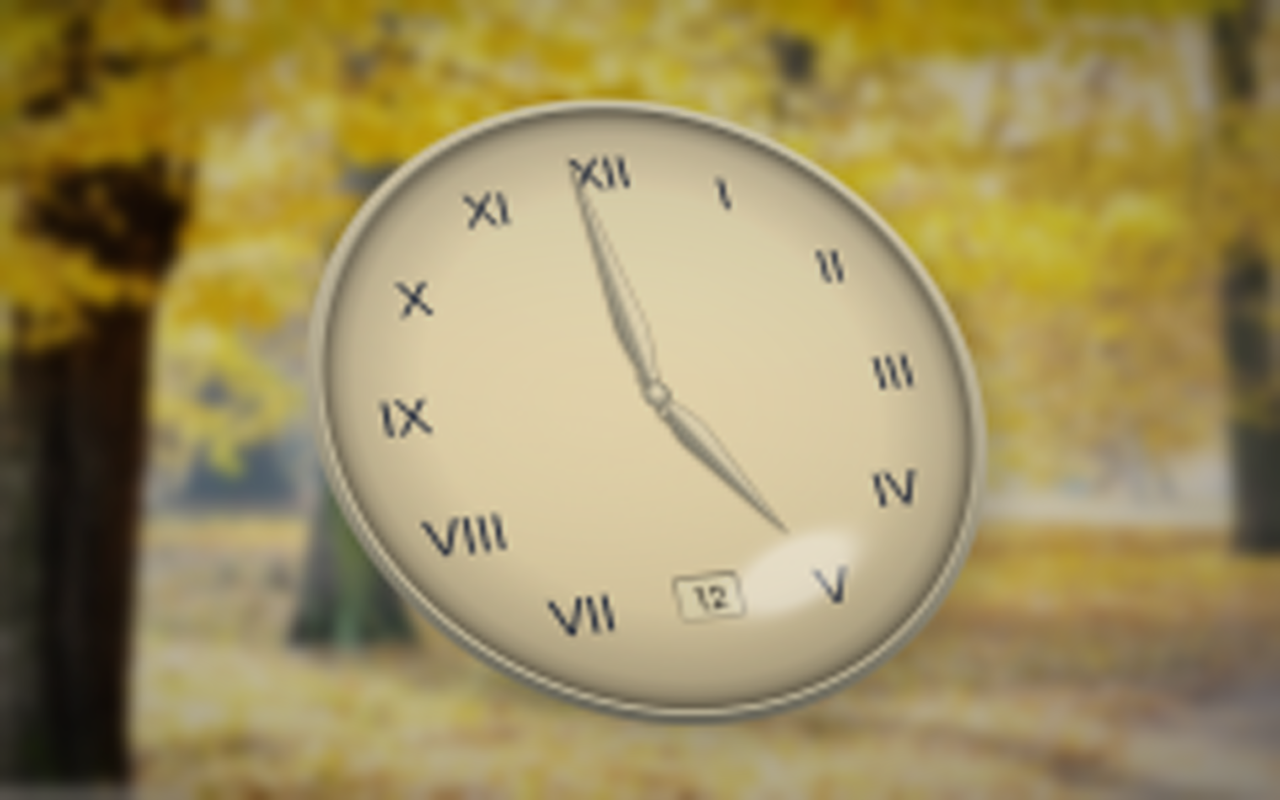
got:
4:59
